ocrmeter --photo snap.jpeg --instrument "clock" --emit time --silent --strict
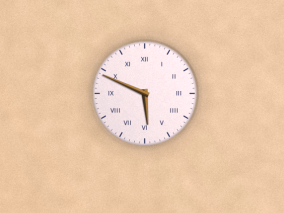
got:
5:49
